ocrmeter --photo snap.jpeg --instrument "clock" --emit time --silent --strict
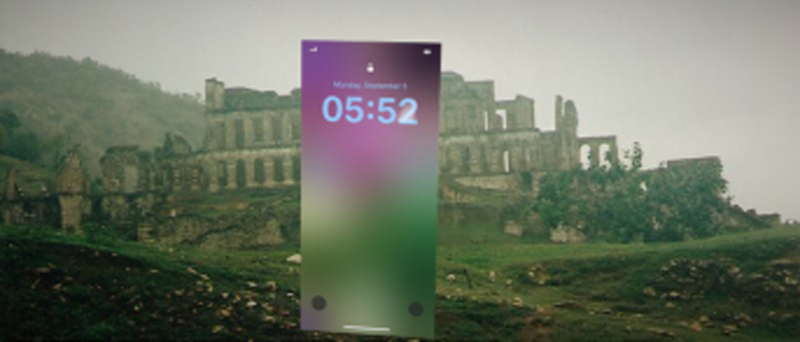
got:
5:52
